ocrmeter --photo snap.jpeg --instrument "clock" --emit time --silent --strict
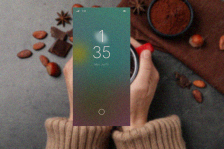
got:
1:35
